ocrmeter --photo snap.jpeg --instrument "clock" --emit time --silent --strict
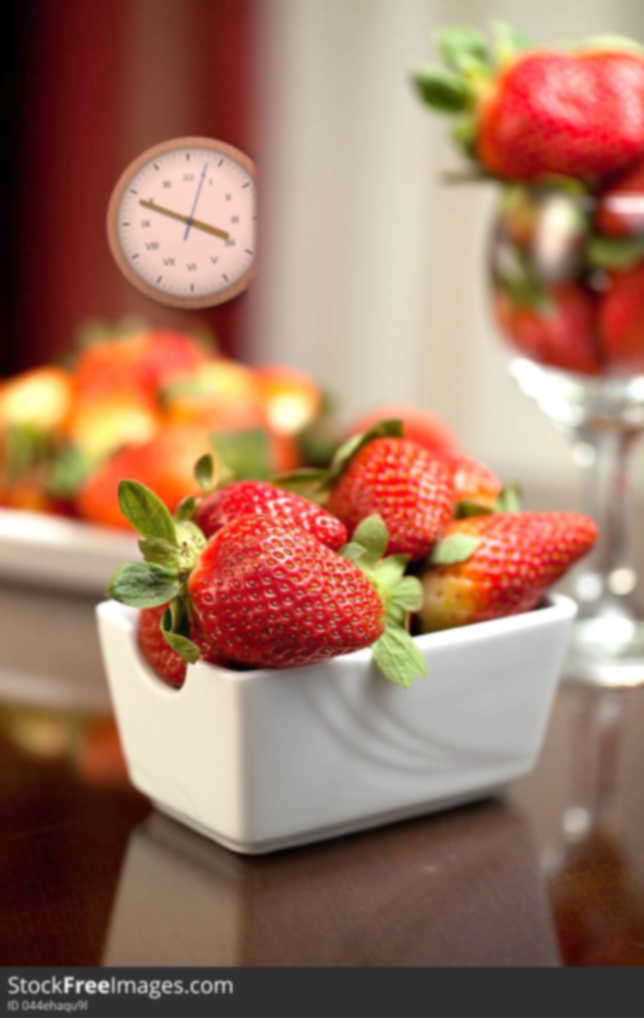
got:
3:49:03
